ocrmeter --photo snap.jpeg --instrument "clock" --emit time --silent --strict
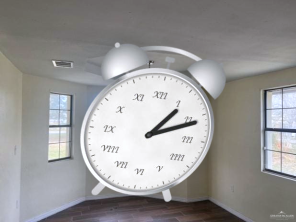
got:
1:11
